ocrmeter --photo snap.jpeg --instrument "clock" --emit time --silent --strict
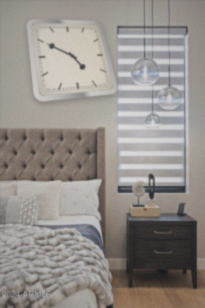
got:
4:50
